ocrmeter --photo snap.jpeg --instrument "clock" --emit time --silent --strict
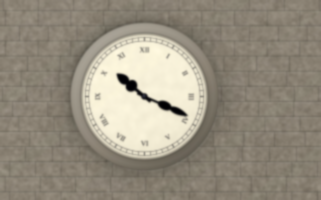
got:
10:19
